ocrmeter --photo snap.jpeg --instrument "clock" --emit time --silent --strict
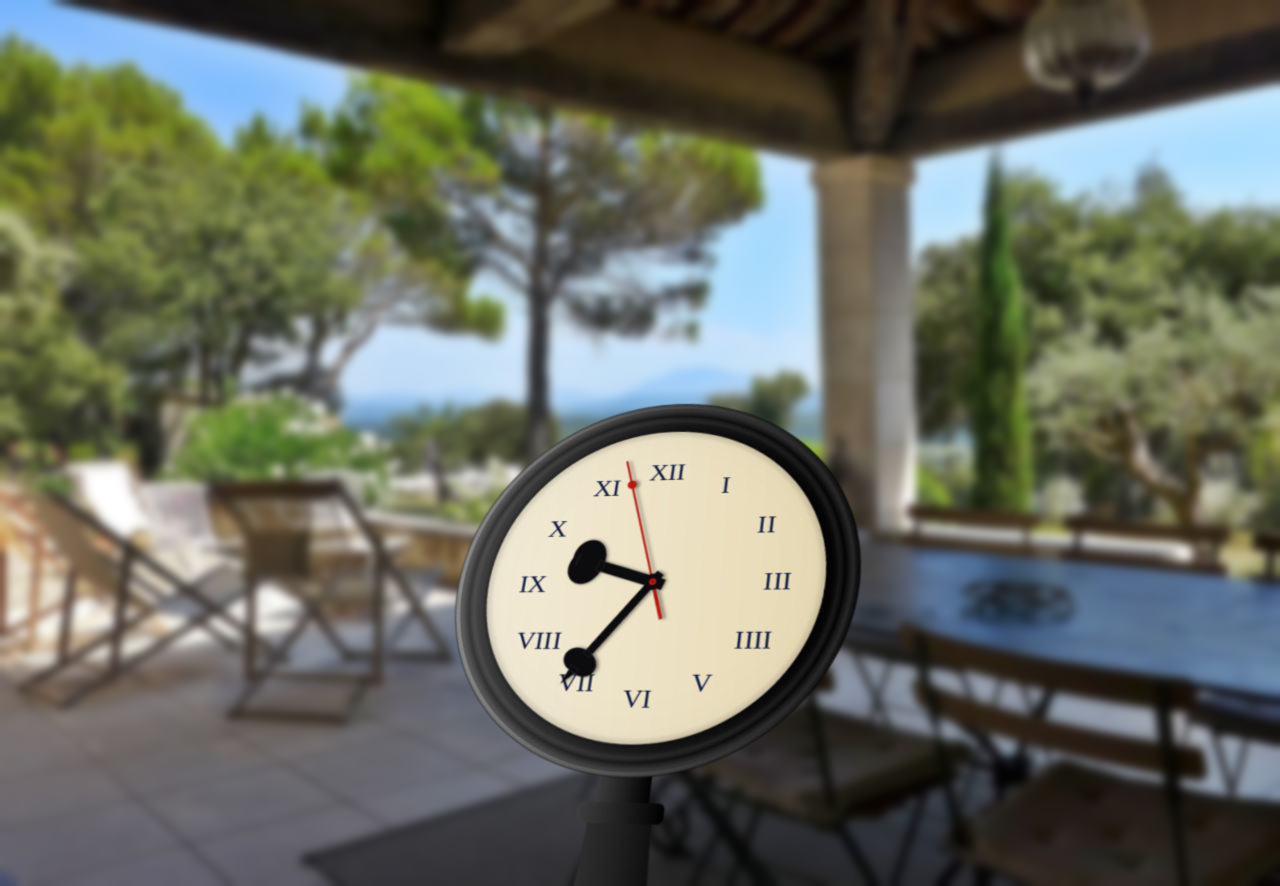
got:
9:35:57
